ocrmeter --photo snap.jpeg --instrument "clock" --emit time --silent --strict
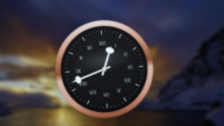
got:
12:42
